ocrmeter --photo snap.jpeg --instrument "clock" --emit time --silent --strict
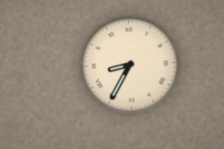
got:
8:35
